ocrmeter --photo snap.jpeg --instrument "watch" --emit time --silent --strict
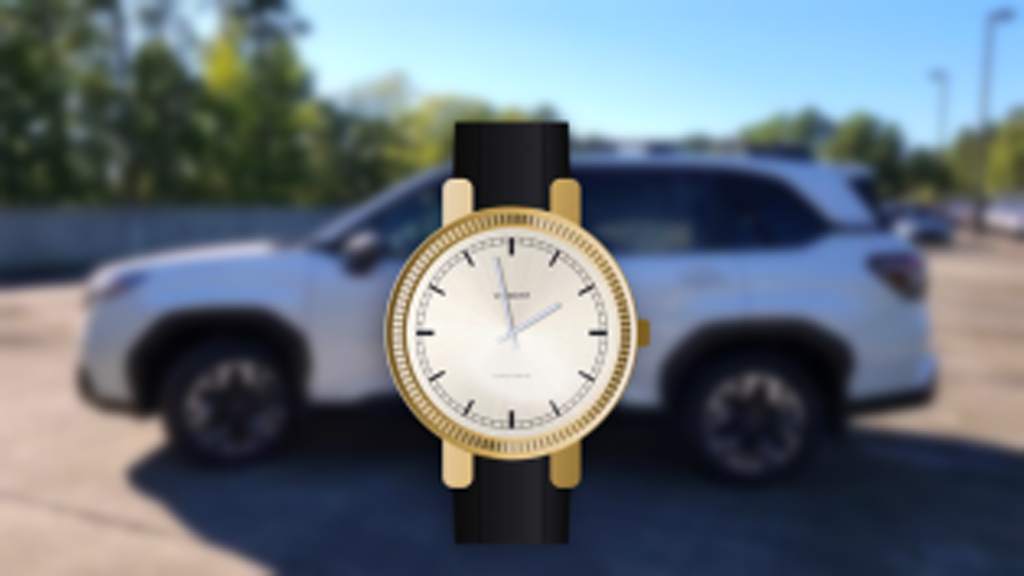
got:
1:58
